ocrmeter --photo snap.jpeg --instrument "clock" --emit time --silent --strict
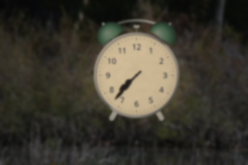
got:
7:37
